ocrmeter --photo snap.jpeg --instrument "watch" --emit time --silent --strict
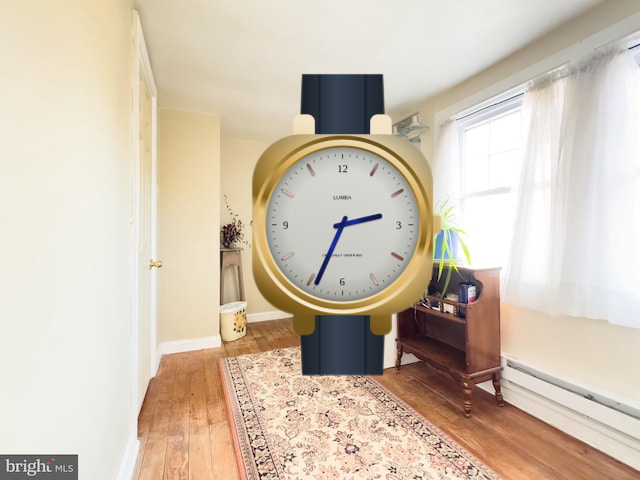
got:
2:34
